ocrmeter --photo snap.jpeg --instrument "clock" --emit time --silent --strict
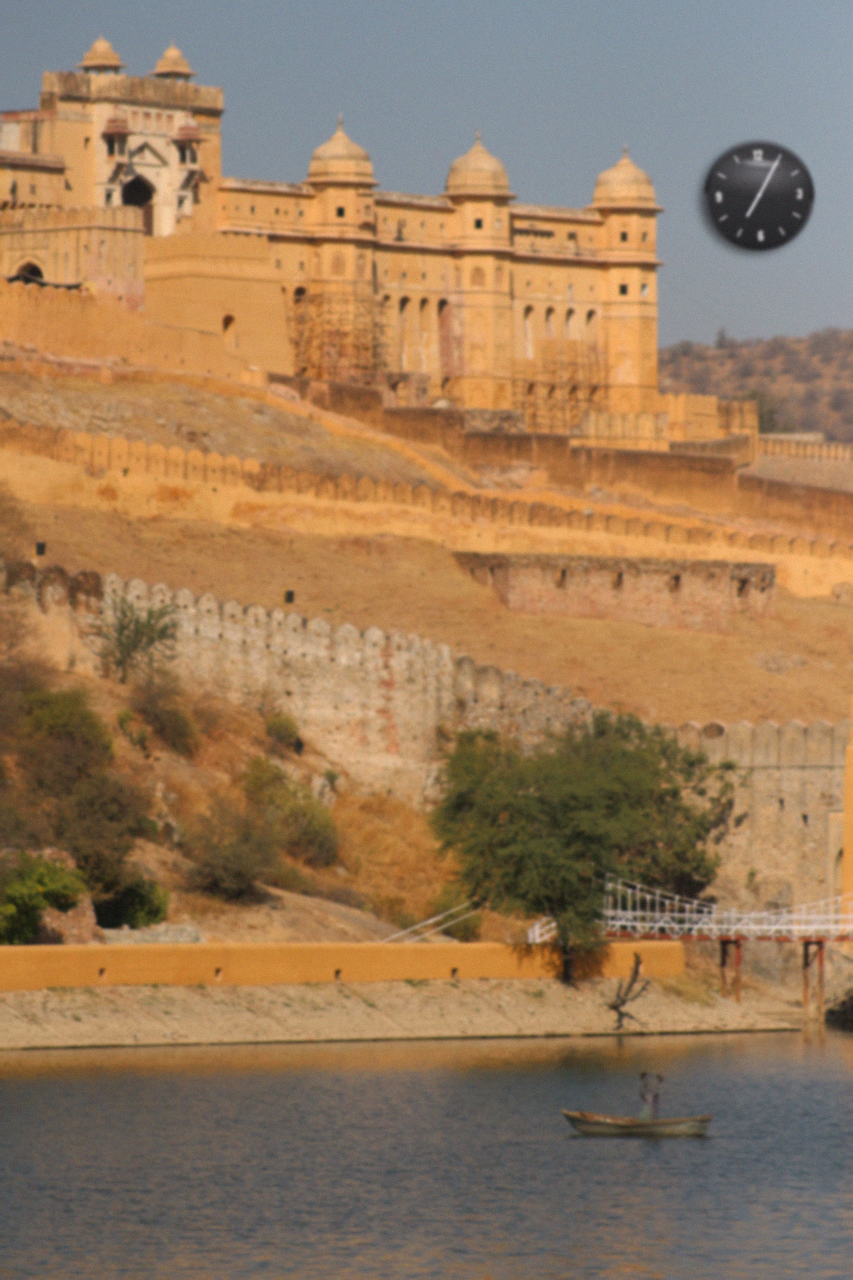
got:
7:05
